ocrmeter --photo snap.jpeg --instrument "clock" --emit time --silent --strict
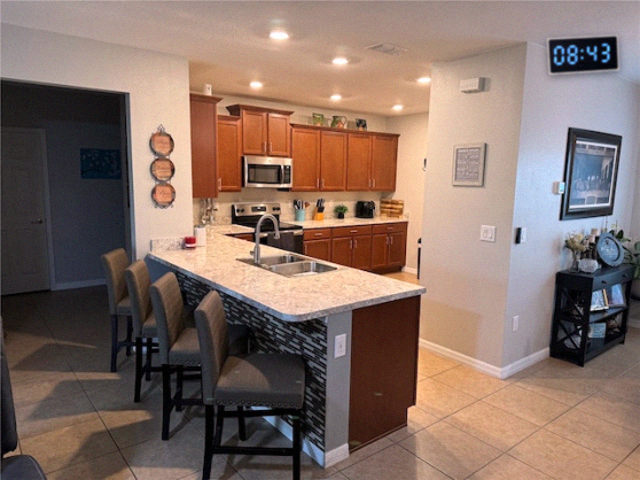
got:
8:43
